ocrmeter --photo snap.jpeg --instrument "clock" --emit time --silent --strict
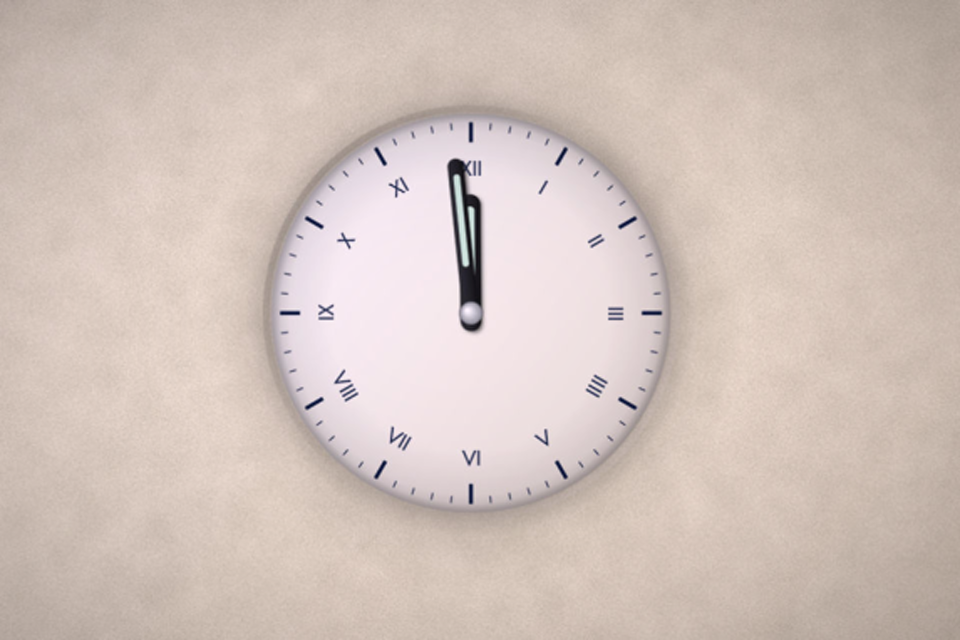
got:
11:59
